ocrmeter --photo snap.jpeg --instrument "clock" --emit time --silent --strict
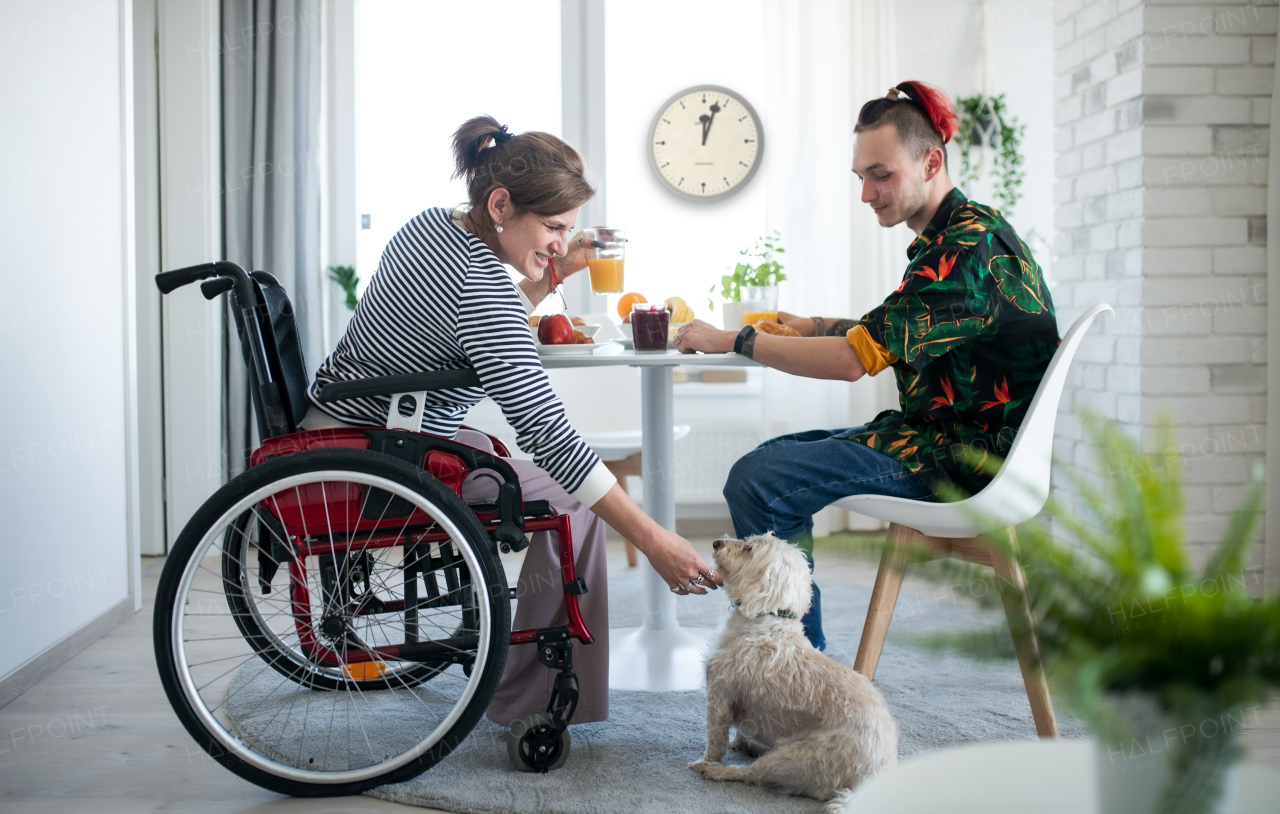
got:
12:03
